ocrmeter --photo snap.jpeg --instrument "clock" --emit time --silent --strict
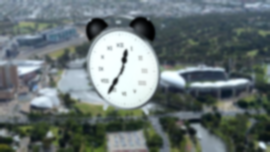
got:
12:36
